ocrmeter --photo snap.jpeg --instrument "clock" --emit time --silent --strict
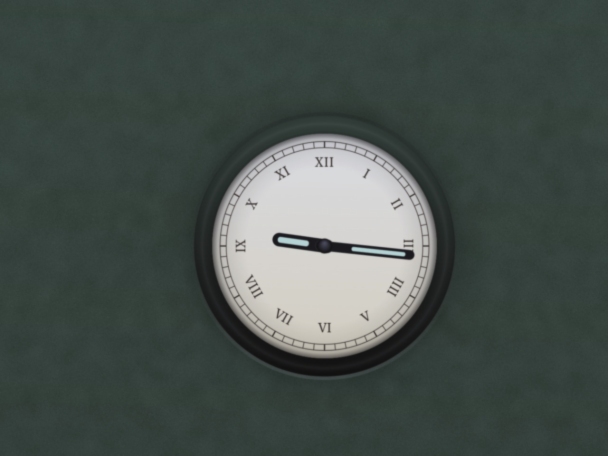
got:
9:16
